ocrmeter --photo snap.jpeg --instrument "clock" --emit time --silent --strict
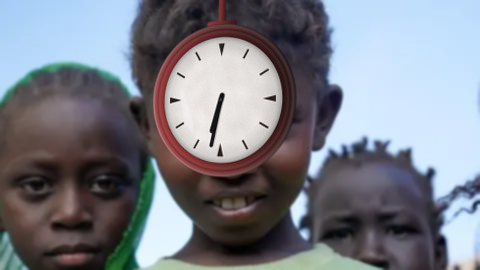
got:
6:32
